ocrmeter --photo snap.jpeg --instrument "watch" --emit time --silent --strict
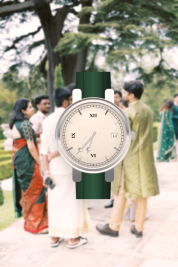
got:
6:37
